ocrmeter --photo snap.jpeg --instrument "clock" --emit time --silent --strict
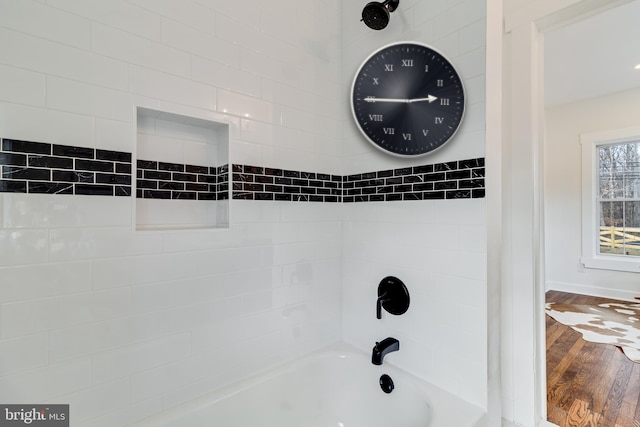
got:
2:45
